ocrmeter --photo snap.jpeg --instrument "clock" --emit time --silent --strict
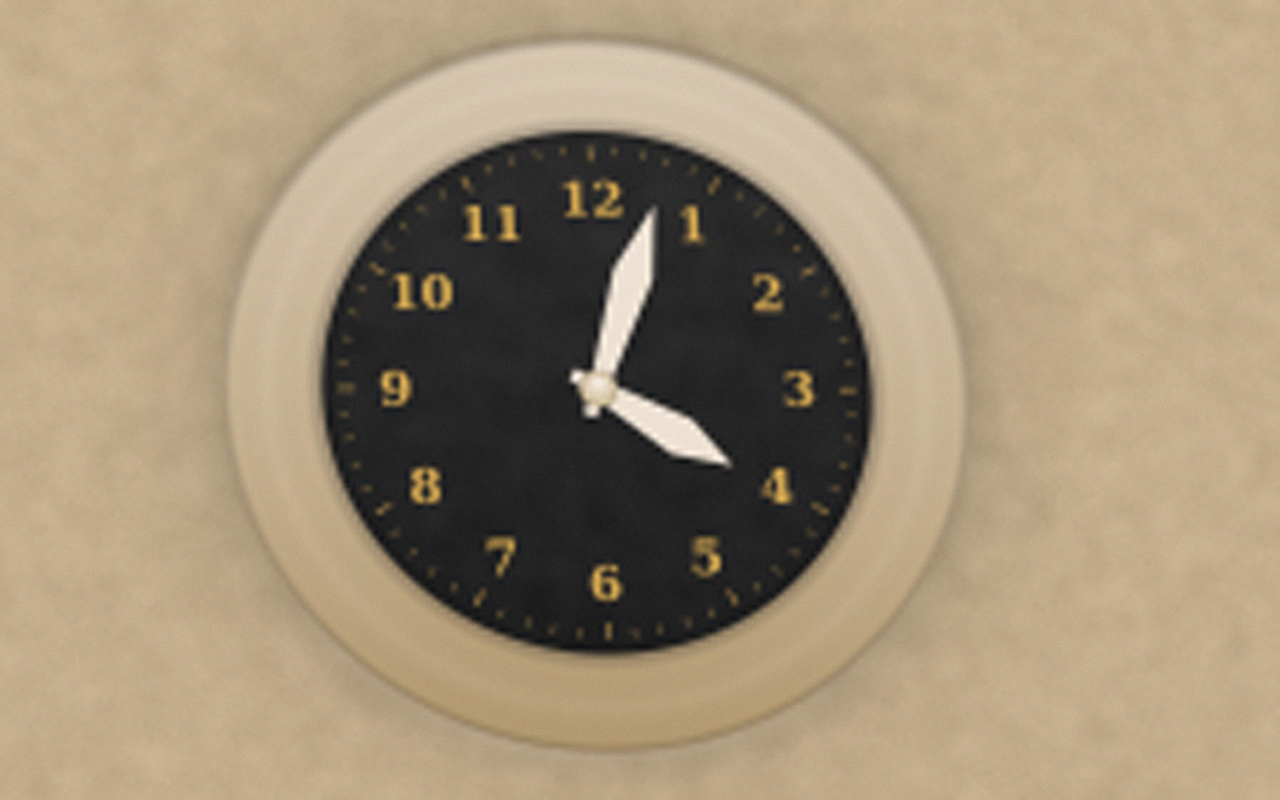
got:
4:03
